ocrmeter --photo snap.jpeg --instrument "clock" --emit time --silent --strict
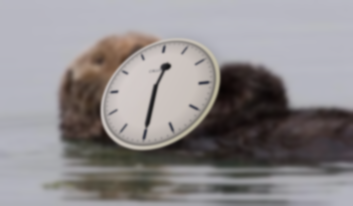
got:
12:30
